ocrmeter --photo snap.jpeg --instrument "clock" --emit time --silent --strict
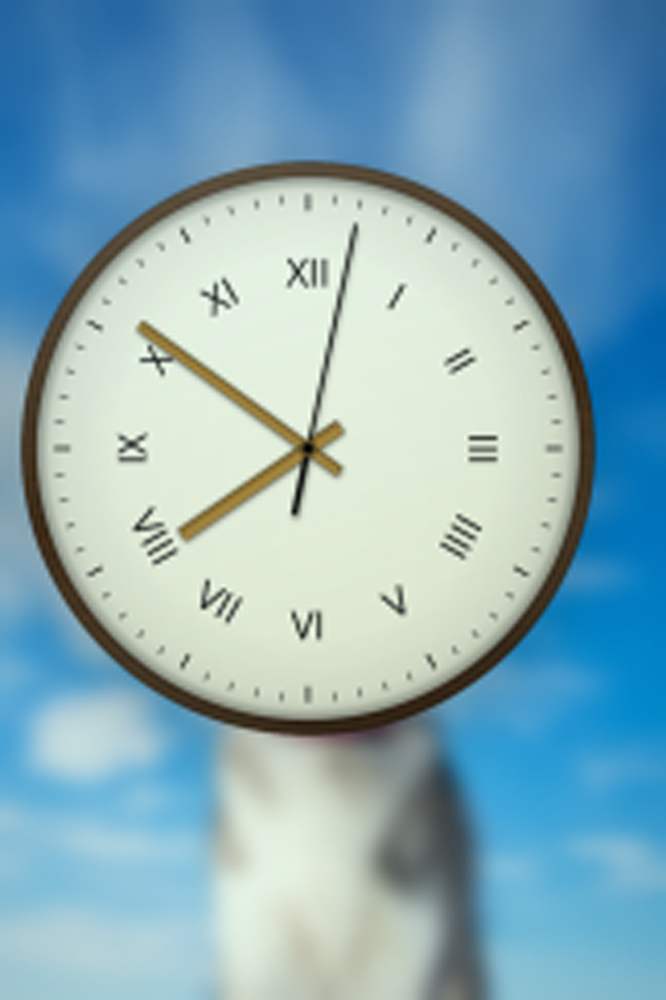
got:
7:51:02
